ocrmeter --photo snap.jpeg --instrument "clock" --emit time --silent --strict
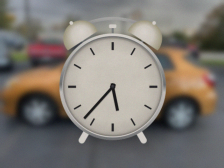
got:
5:37
